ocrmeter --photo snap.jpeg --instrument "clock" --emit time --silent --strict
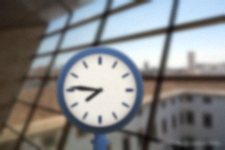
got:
7:46
